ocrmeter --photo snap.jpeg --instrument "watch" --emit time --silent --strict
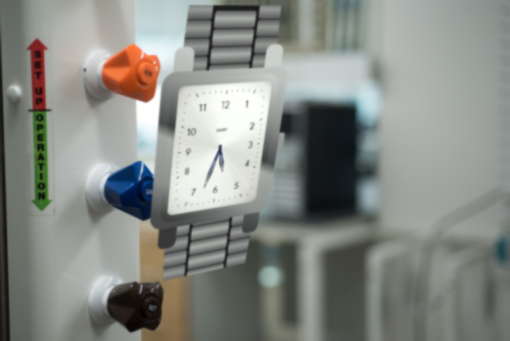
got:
5:33
